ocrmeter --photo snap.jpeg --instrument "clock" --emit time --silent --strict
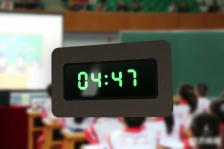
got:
4:47
